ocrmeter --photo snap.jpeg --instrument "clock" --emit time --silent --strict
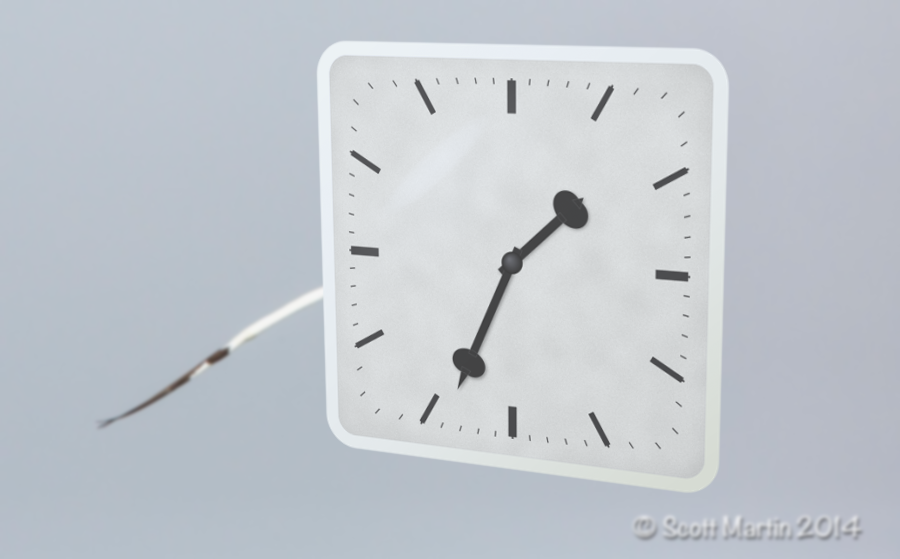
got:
1:34
